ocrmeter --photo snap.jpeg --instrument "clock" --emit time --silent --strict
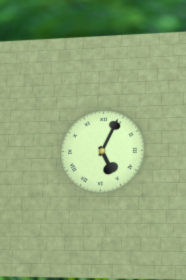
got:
5:04
